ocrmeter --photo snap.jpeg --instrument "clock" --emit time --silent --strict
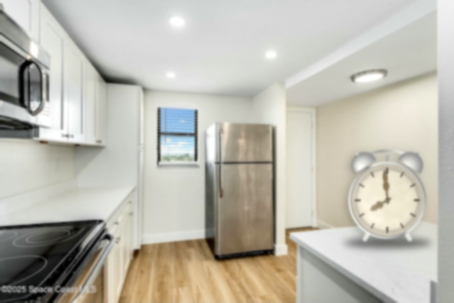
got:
7:59
